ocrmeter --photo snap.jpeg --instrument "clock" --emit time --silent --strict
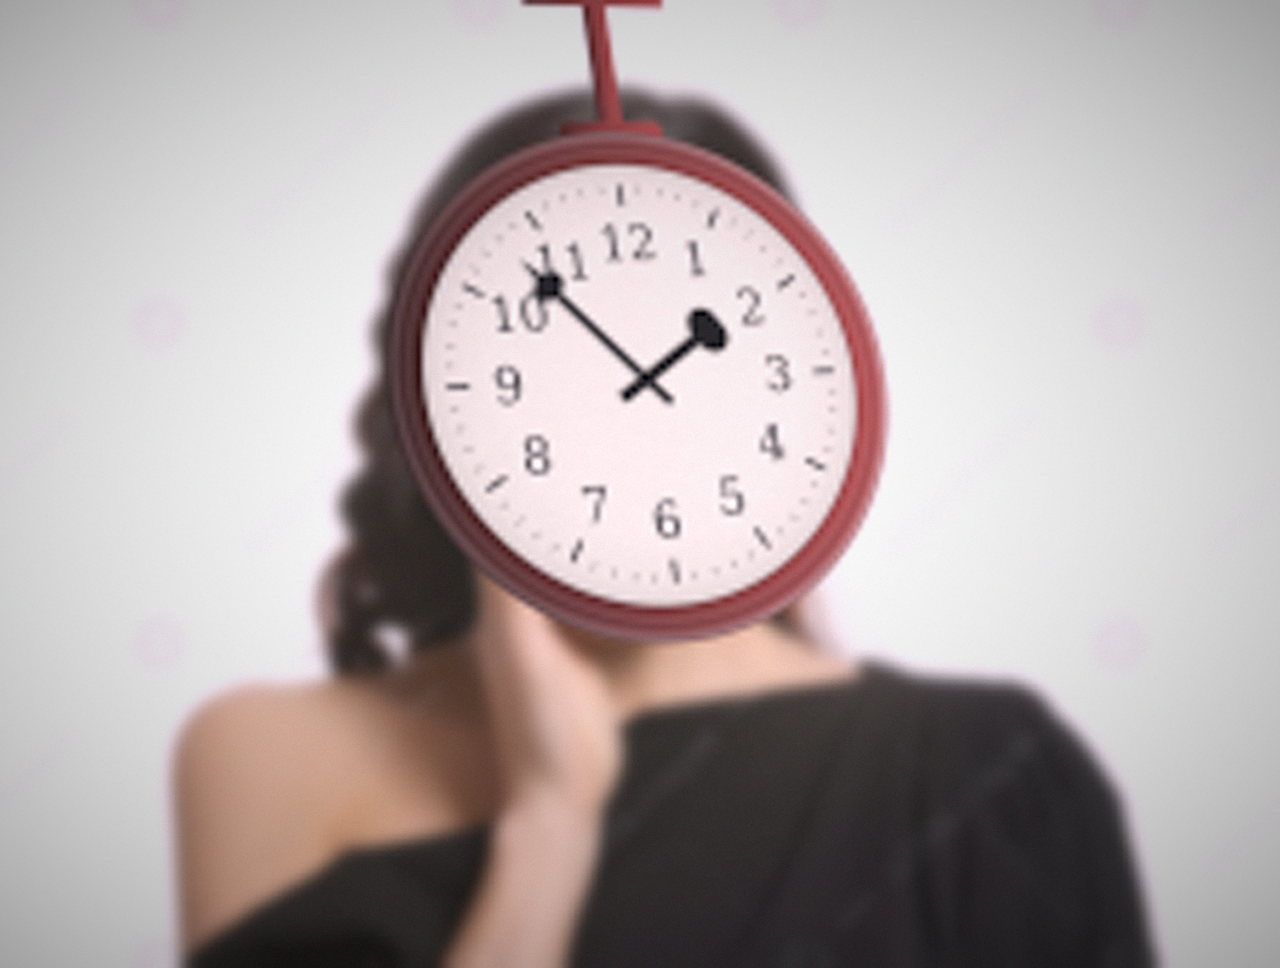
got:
1:53
